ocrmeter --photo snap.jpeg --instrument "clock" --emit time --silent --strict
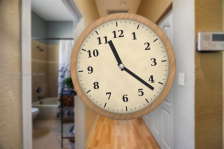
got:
11:22
